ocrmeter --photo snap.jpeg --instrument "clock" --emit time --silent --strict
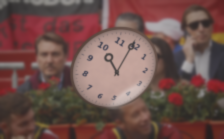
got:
9:59
